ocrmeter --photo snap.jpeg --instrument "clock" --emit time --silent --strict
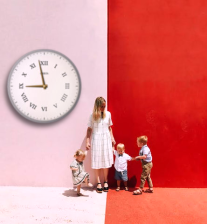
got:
8:58
